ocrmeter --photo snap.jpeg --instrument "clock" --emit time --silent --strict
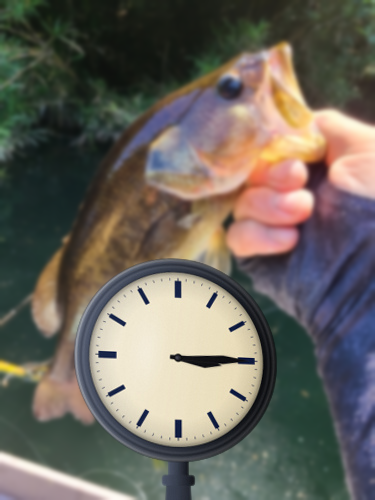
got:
3:15
